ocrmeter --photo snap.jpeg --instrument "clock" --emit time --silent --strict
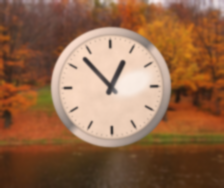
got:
12:53
